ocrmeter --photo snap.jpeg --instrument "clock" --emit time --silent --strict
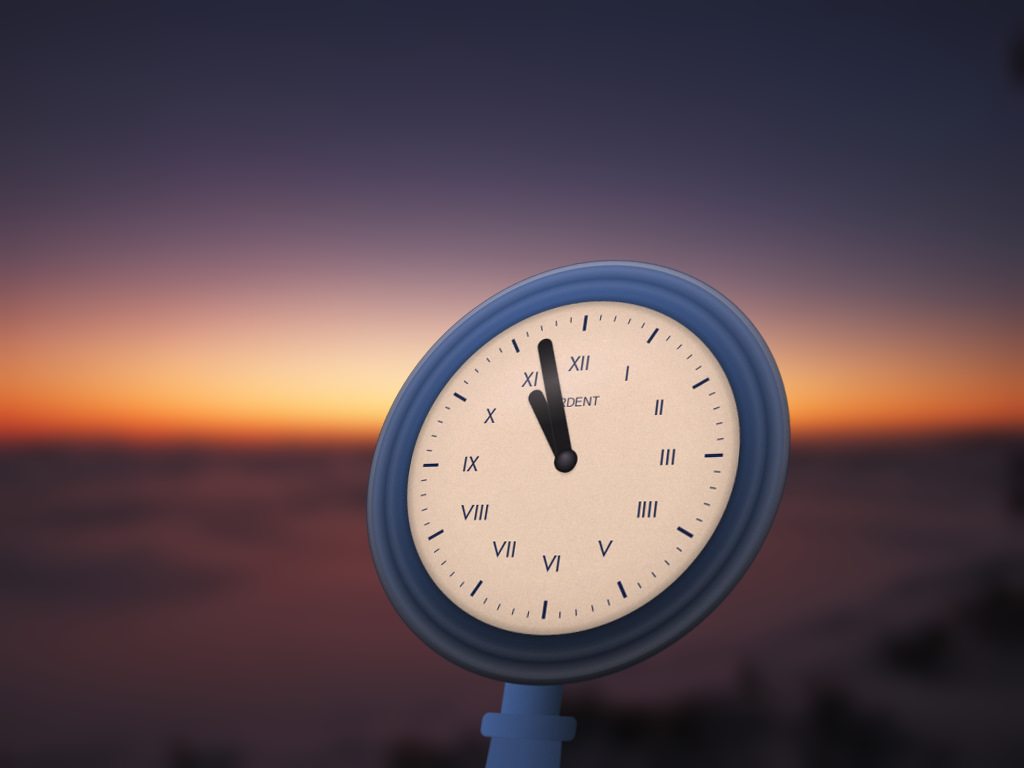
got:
10:57
